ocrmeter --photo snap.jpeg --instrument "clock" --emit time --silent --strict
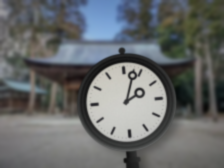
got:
2:03
